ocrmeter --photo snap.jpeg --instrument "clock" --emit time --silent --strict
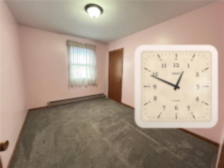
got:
12:49
